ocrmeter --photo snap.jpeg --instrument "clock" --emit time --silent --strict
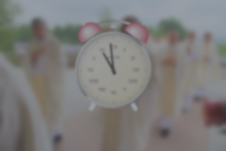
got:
10:59
